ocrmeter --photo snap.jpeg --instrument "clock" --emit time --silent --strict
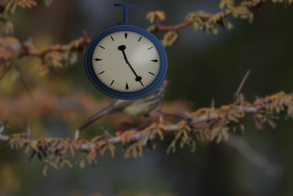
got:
11:25
